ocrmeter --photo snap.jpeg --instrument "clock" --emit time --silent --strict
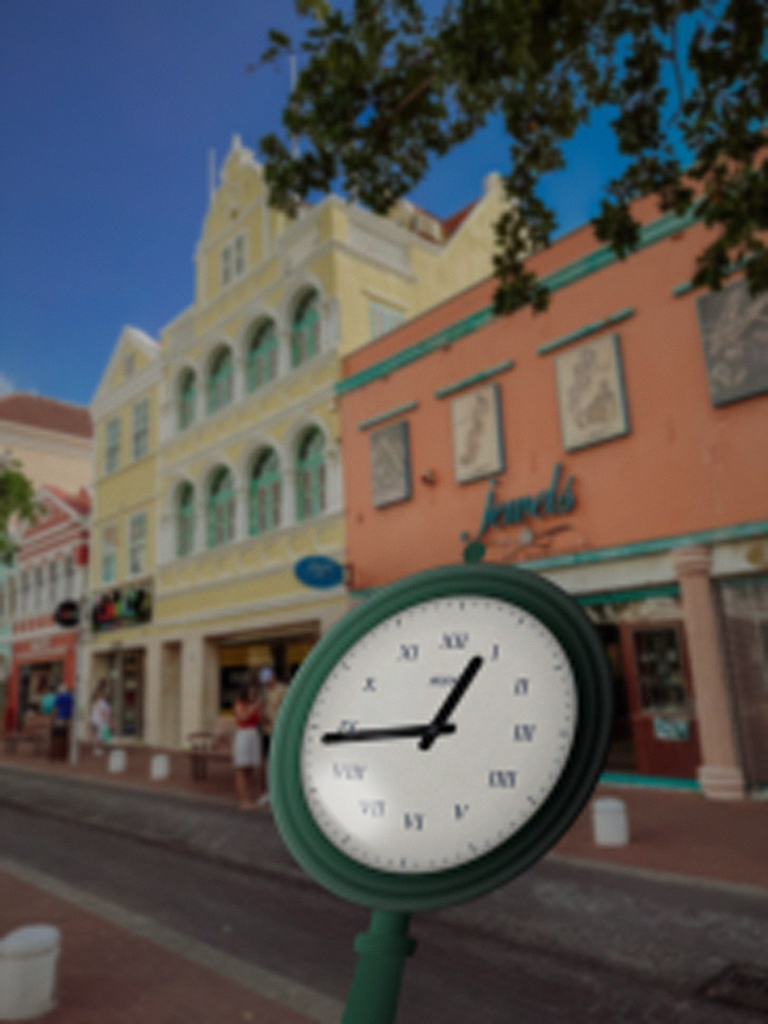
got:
12:44
